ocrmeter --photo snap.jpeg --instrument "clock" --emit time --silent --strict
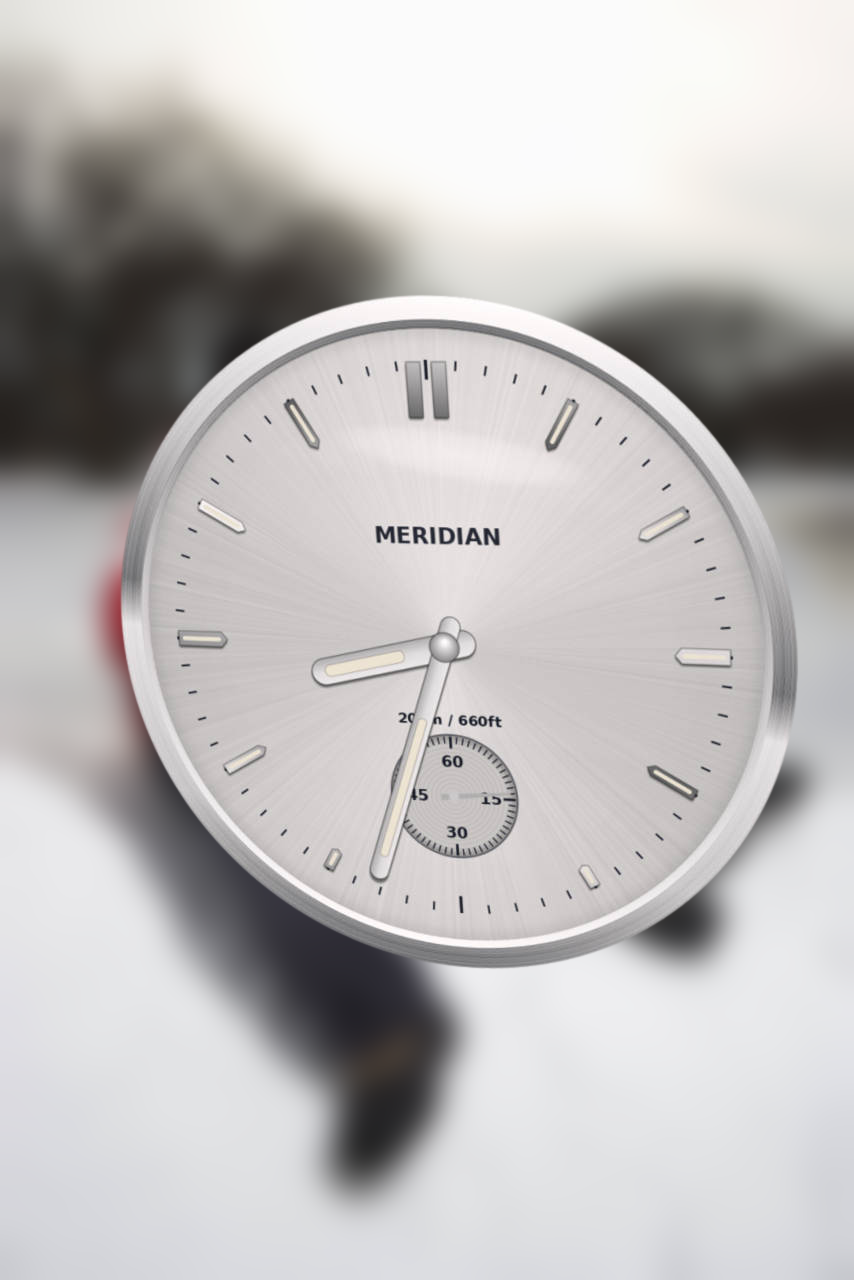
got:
8:33:14
